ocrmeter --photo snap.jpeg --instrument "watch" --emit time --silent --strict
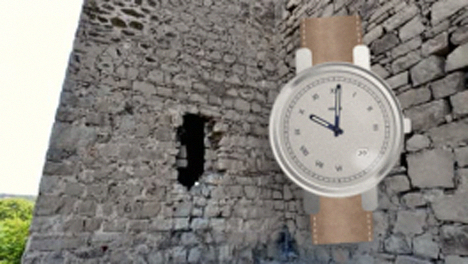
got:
10:01
